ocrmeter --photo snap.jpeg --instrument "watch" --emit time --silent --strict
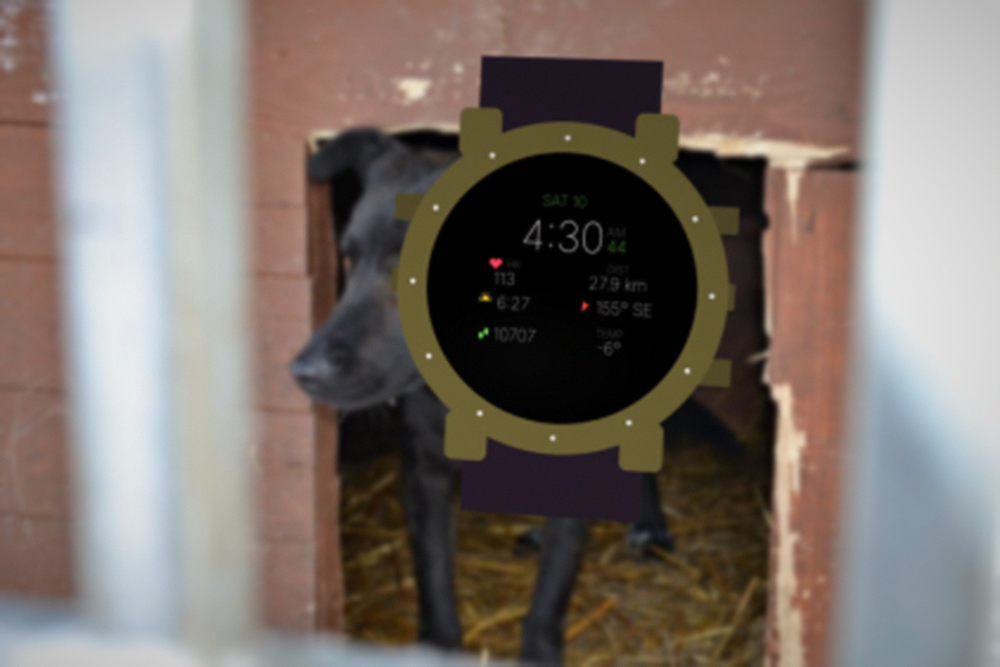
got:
4:30
